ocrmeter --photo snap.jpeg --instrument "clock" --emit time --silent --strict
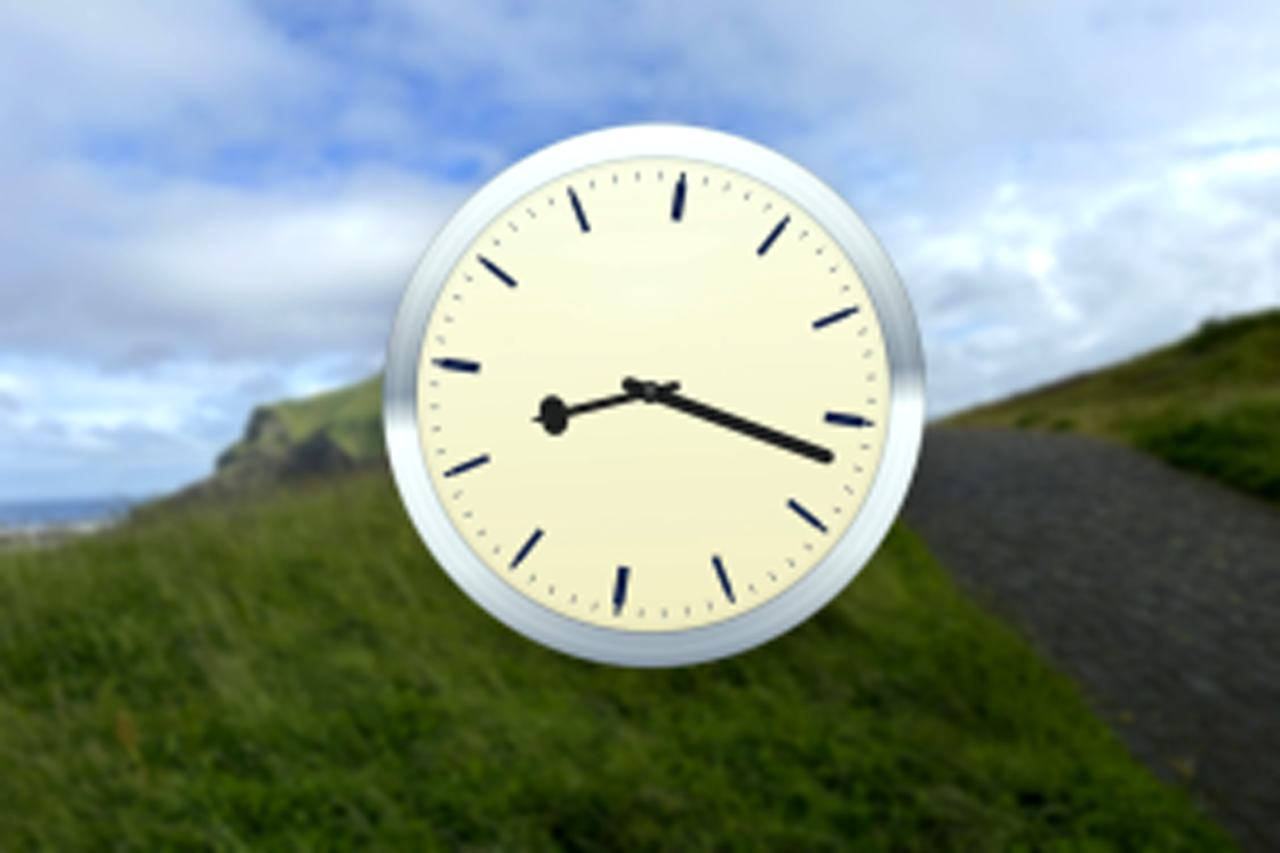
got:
8:17
